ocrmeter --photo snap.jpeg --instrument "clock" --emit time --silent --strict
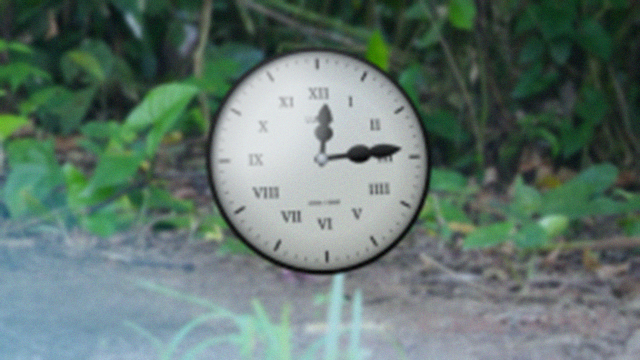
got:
12:14
